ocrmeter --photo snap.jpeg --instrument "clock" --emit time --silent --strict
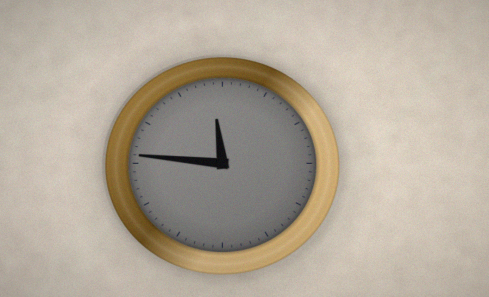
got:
11:46
